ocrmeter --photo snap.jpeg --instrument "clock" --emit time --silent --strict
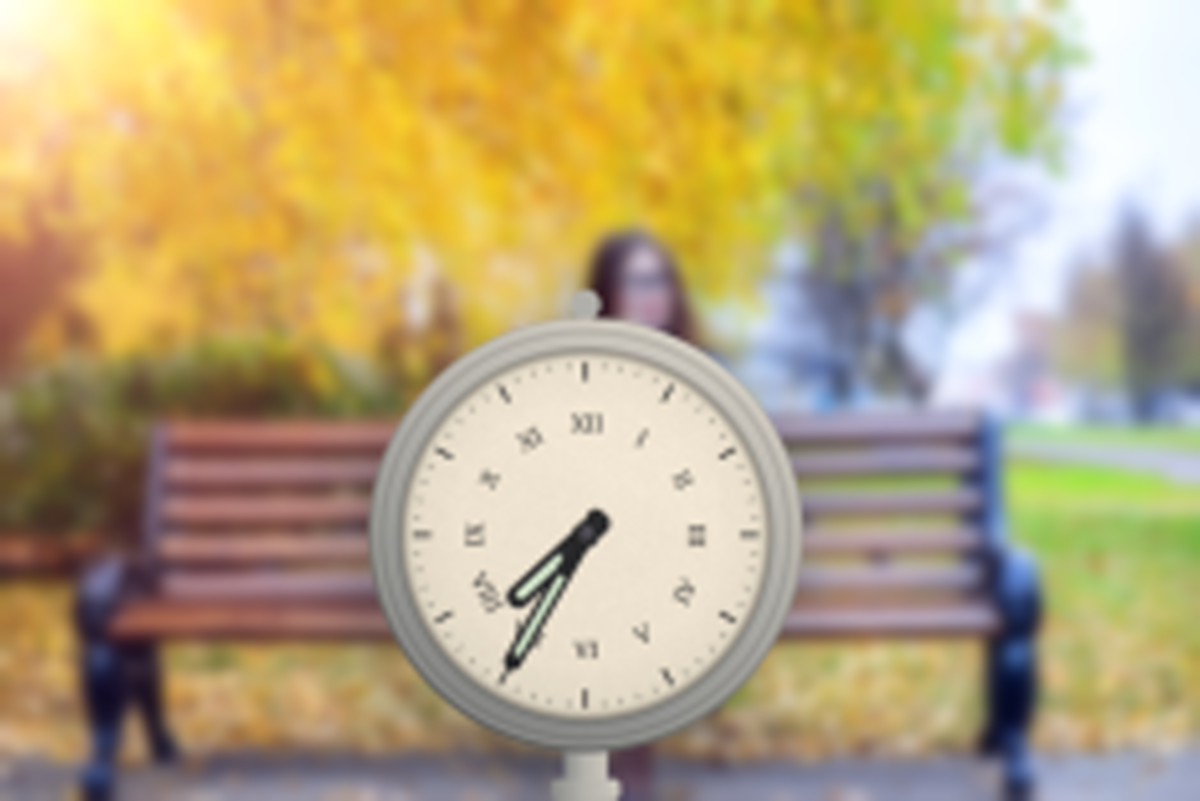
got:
7:35
